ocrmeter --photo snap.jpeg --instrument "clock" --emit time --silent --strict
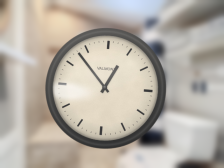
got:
12:53
